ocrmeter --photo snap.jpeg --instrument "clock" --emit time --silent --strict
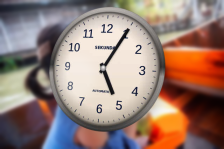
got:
5:05
